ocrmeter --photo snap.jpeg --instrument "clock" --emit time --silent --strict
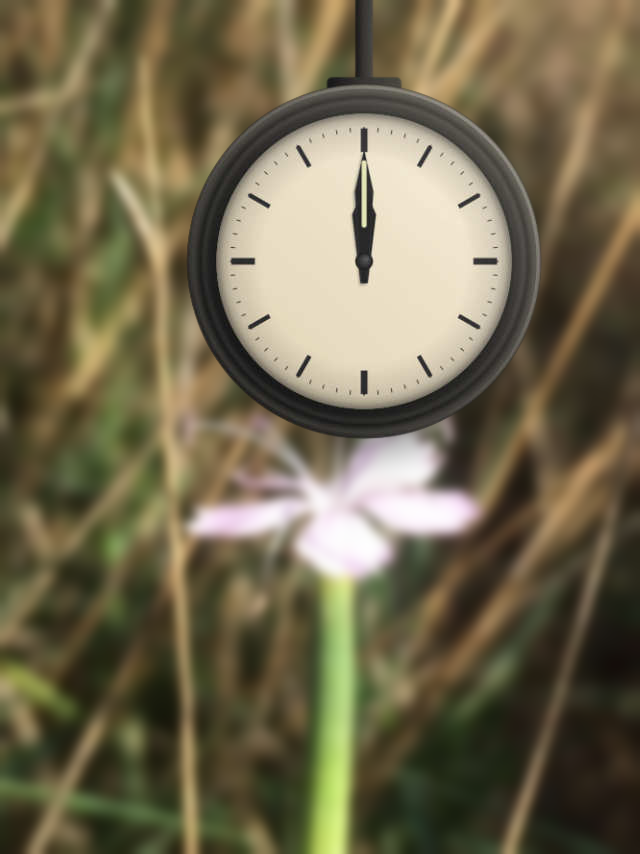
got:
12:00
